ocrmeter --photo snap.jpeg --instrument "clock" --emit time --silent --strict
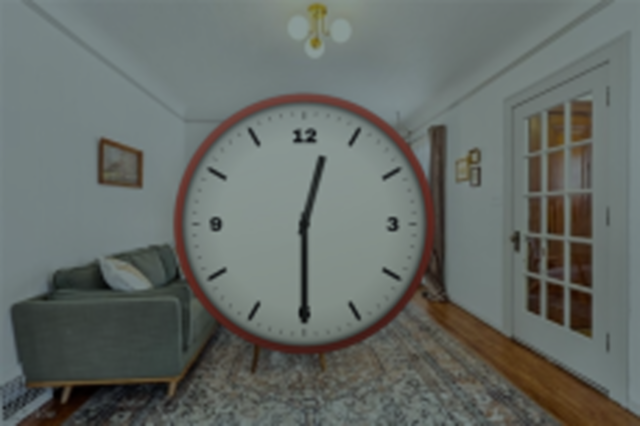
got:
12:30
